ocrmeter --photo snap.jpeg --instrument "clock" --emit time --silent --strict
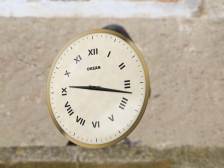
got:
9:17
